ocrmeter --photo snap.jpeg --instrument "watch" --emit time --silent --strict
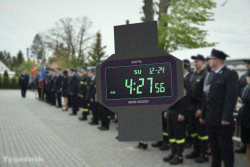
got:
4:27:56
